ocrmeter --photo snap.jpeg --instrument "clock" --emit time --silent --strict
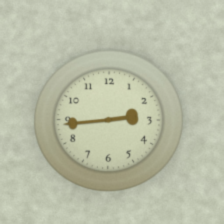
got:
2:44
